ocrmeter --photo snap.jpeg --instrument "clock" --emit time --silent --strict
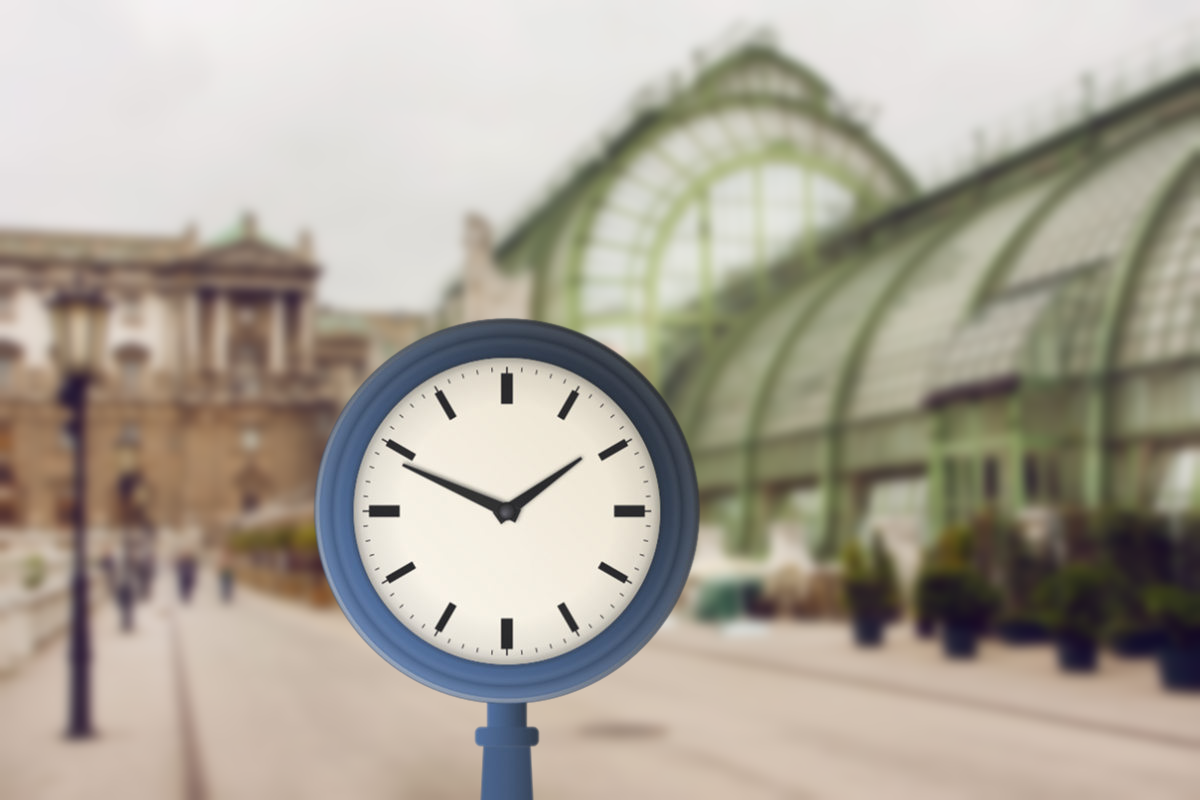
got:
1:49
